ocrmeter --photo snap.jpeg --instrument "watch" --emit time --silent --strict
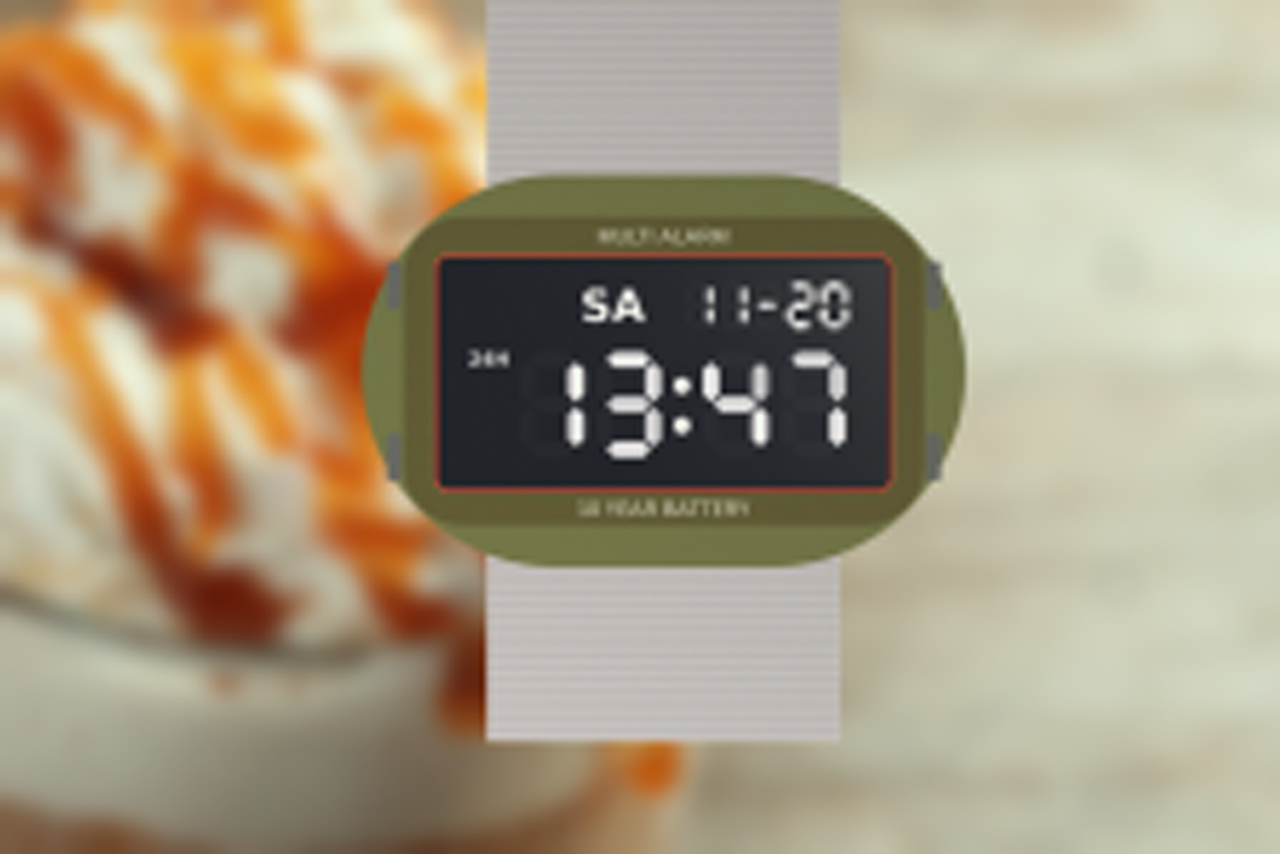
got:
13:47
